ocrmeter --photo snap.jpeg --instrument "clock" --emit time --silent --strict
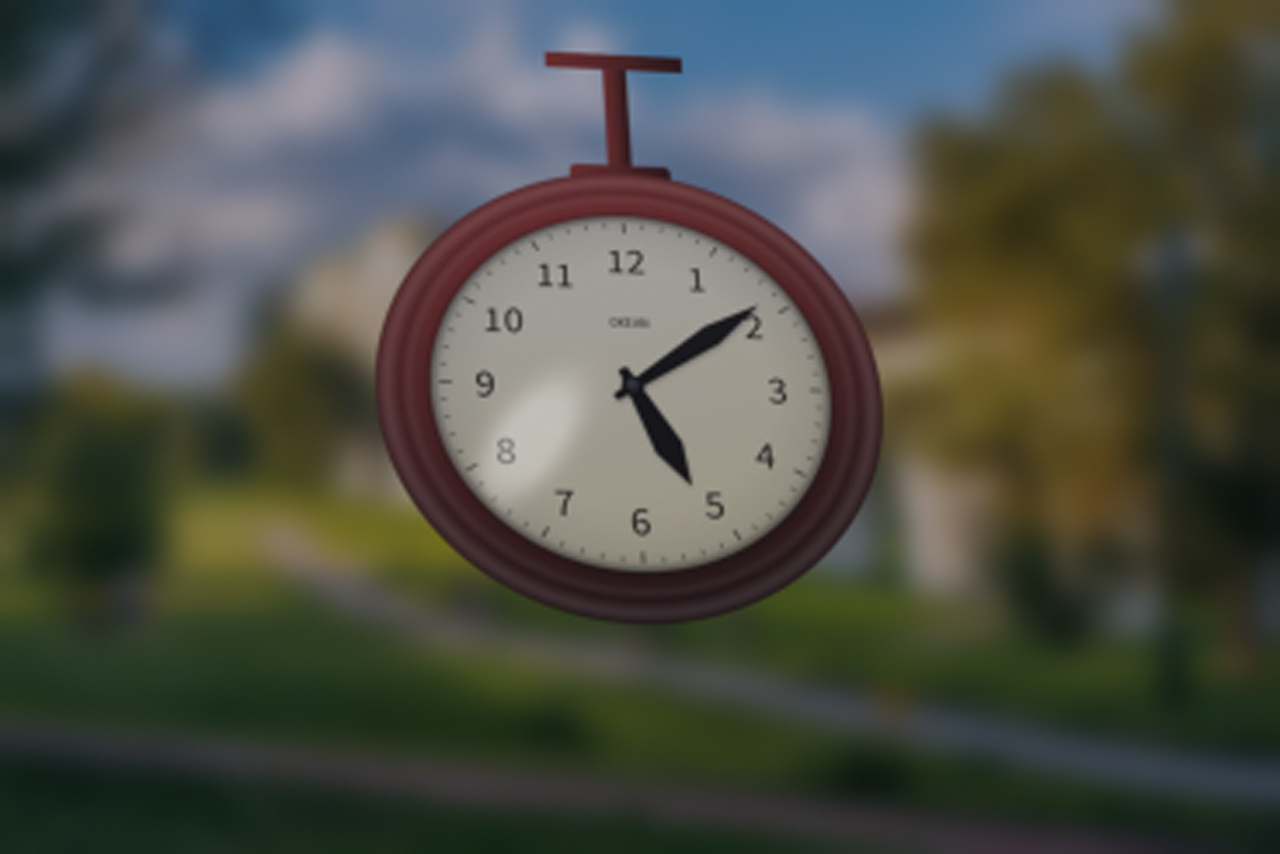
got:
5:09
